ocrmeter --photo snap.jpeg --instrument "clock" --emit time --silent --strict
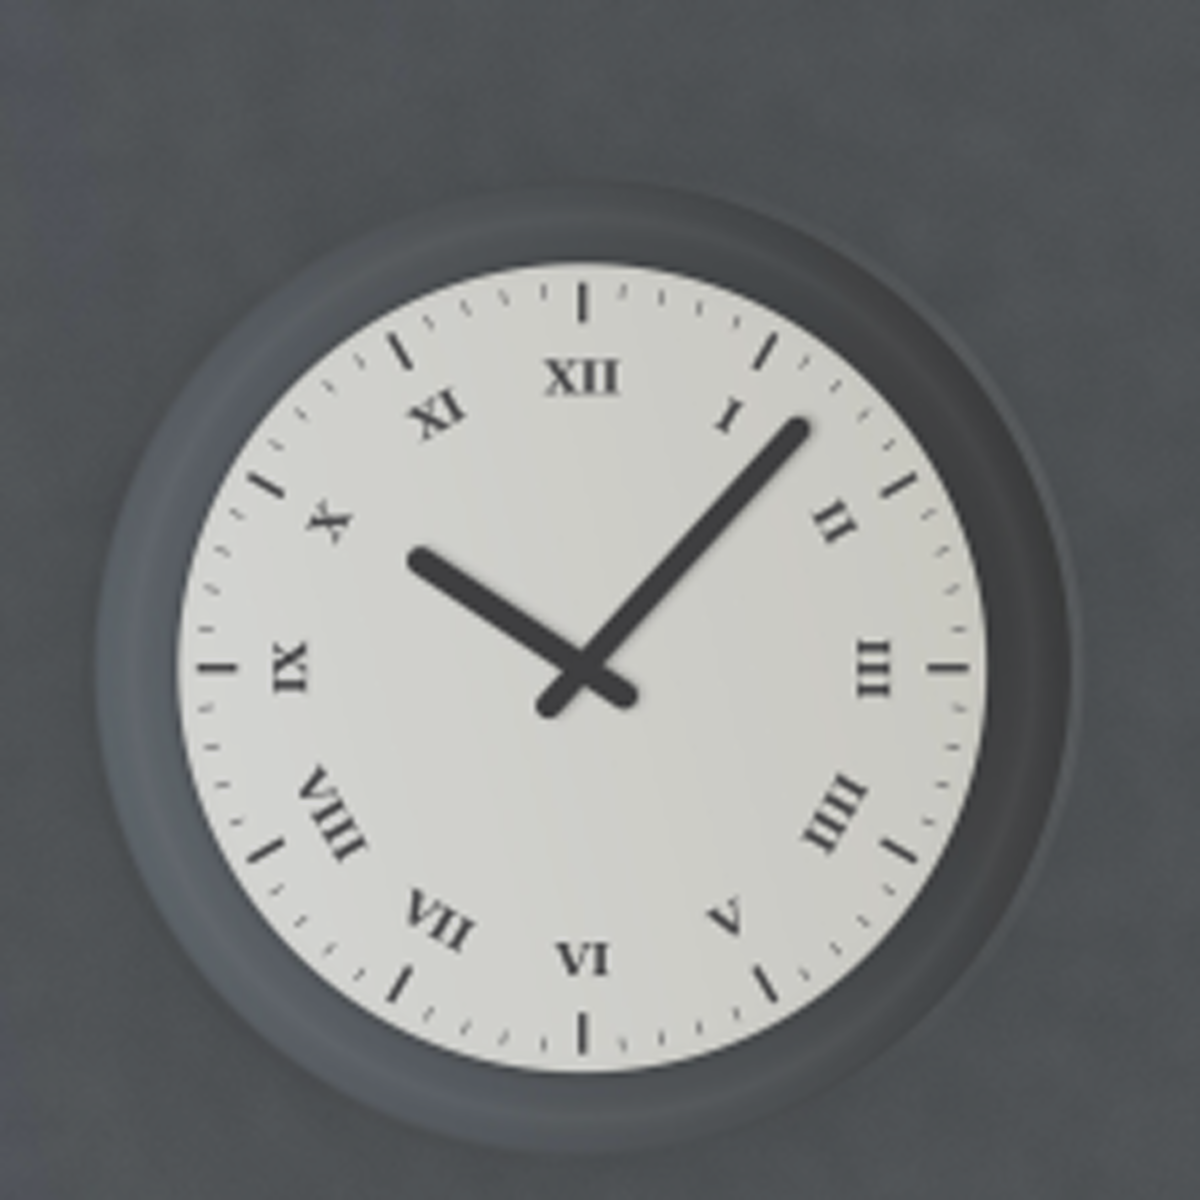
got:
10:07
